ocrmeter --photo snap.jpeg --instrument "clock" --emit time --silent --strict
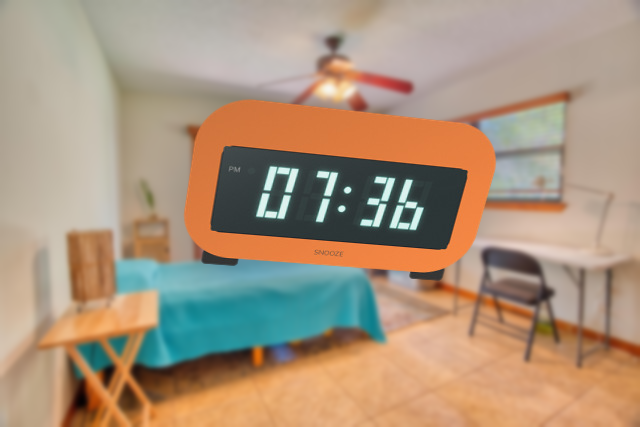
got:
7:36
